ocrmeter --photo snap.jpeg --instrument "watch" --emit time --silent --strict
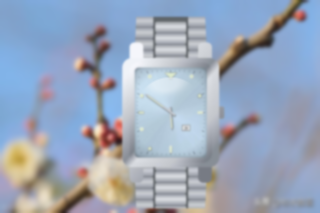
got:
5:51
